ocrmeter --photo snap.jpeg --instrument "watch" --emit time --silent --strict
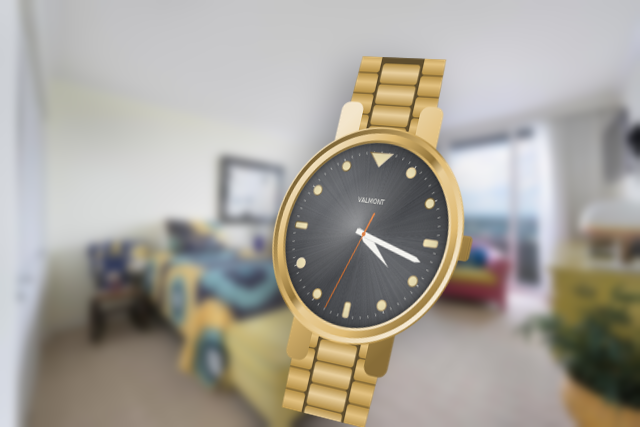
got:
4:17:33
